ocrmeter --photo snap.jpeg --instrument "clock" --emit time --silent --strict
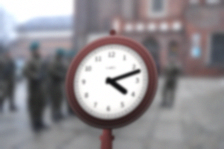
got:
4:12
